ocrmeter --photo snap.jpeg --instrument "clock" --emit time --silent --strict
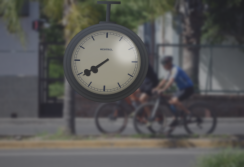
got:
7:39
